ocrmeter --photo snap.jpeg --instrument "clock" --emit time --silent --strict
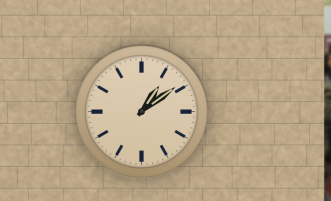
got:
1:09
